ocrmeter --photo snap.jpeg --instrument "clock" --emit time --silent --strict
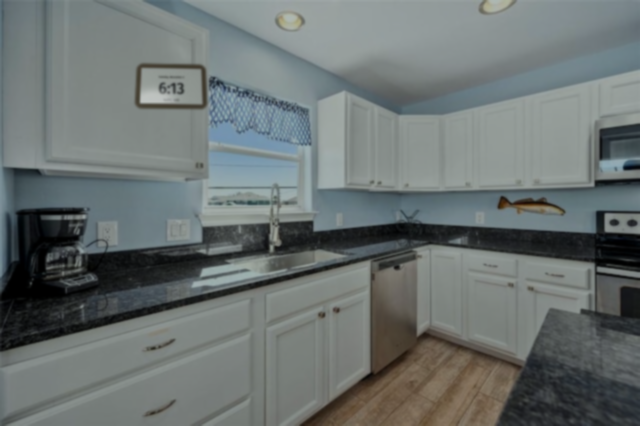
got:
6:13
